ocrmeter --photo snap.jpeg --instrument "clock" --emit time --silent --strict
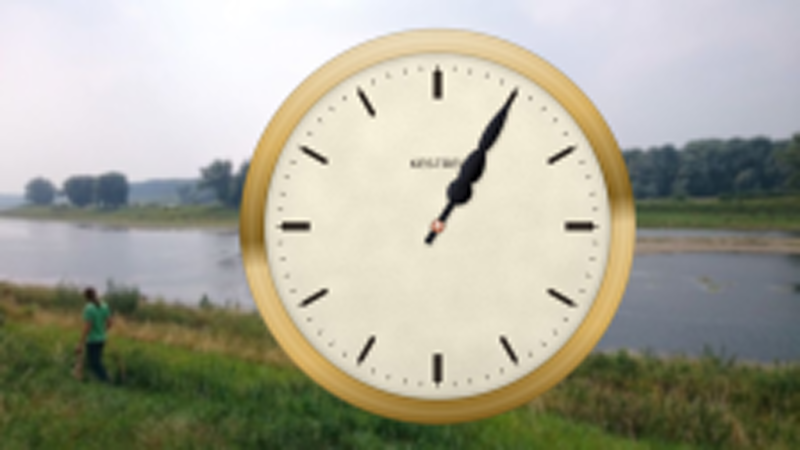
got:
1:05
